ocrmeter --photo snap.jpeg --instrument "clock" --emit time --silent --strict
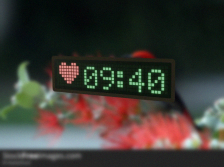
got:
9:40
